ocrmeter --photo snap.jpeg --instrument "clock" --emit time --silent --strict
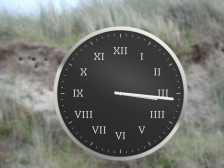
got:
3:16
